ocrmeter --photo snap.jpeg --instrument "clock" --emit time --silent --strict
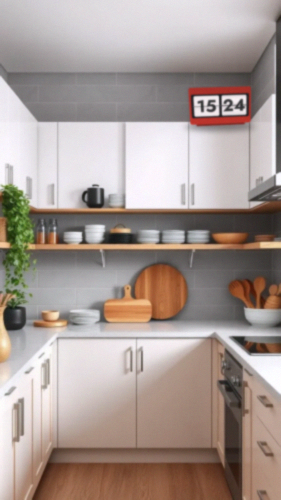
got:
15:24
